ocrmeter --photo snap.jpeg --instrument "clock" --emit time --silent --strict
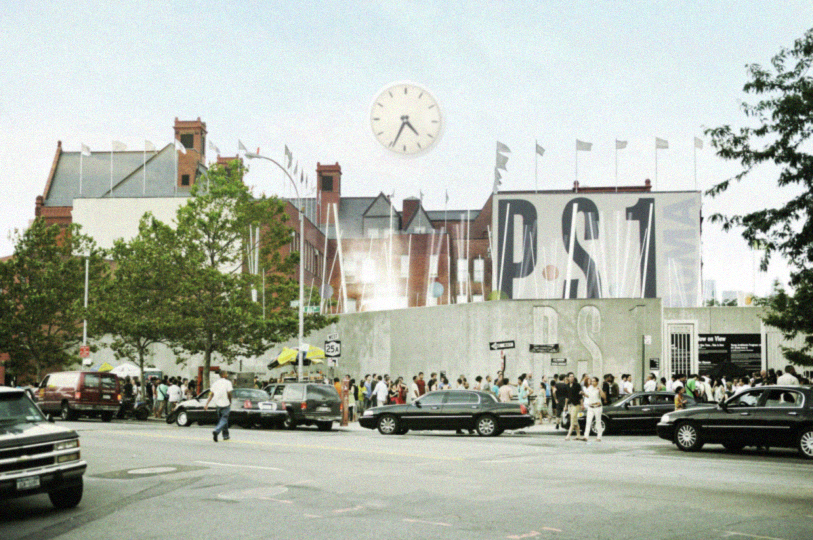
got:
4:34
